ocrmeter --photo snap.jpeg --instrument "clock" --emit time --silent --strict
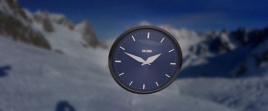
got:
1:49
